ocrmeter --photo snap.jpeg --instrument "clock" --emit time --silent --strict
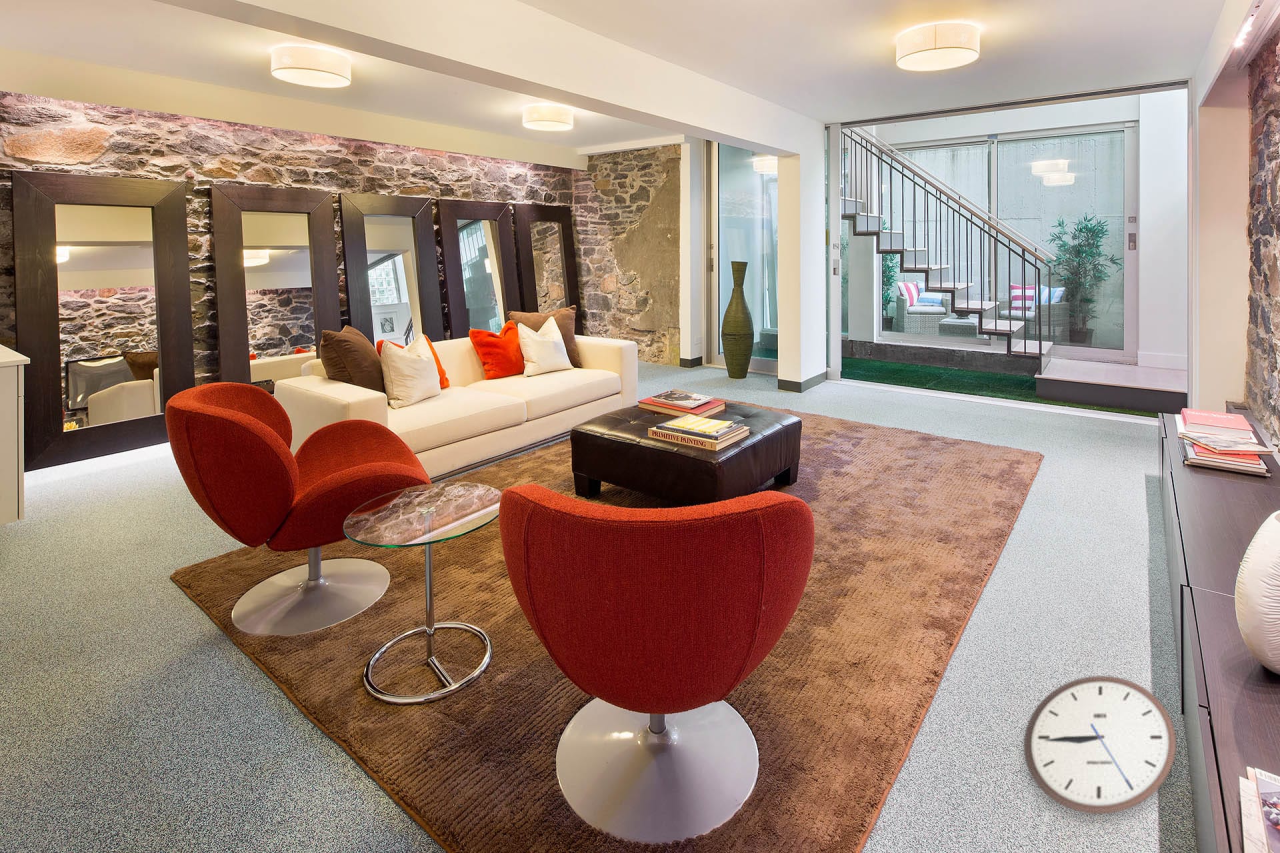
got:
8:44:25
